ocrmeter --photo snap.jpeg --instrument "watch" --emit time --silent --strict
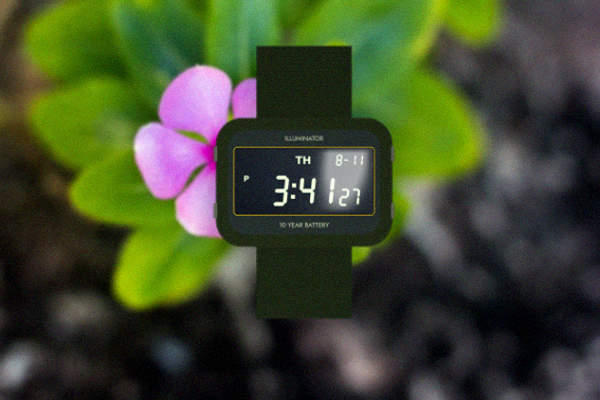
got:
3:41:27
